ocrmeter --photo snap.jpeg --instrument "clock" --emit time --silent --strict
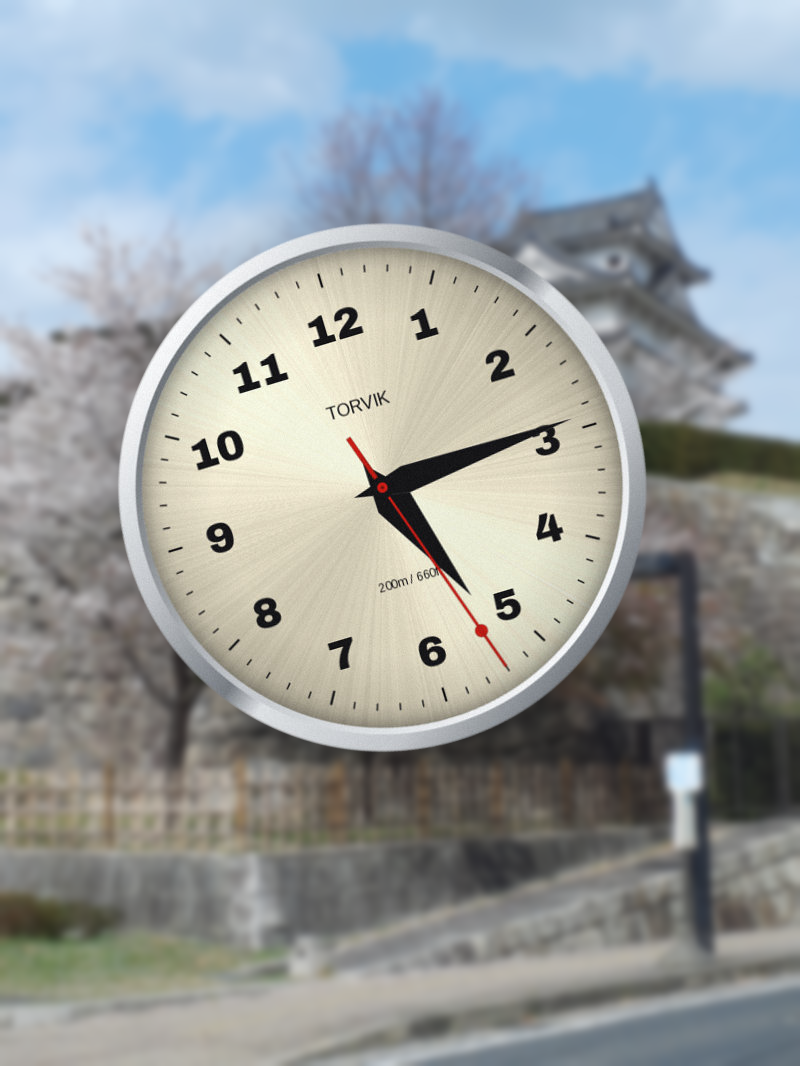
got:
5:14:27
